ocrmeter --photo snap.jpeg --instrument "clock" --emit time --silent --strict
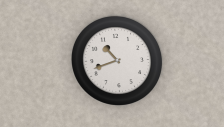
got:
10:42
